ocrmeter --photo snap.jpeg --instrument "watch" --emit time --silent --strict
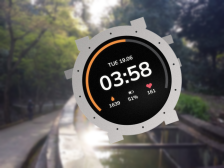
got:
3:58
